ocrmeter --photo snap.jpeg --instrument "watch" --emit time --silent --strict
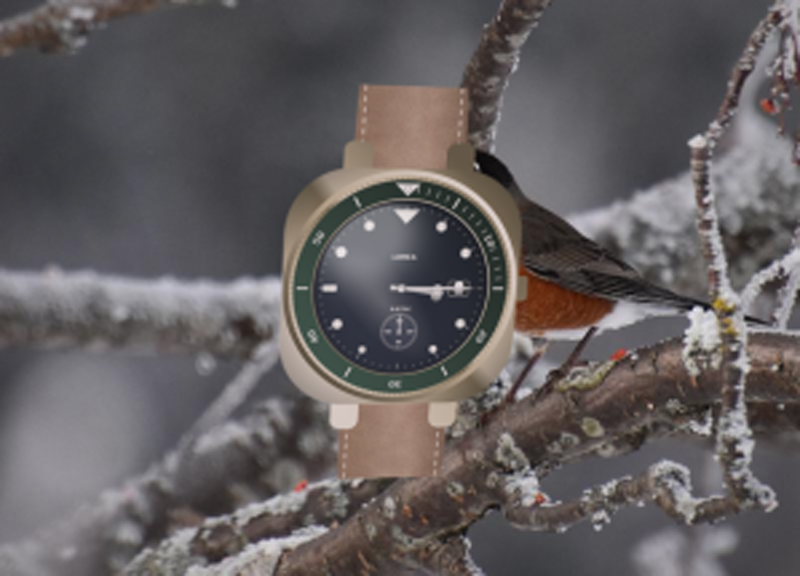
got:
3:15
